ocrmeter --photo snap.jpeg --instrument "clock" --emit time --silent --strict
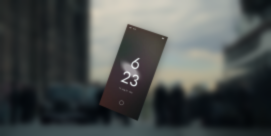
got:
6:23
